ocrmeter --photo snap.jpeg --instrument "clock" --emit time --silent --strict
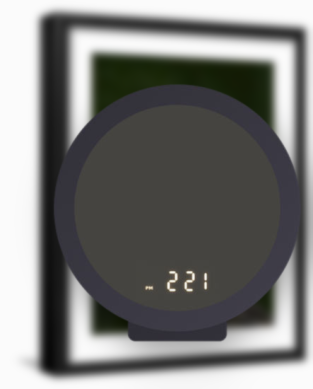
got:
2:21
